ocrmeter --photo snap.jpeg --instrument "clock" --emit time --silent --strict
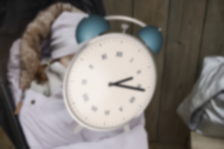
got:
2:16
